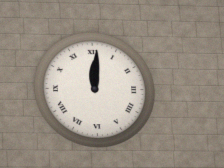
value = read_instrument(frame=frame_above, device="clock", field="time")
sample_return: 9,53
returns 12,01
